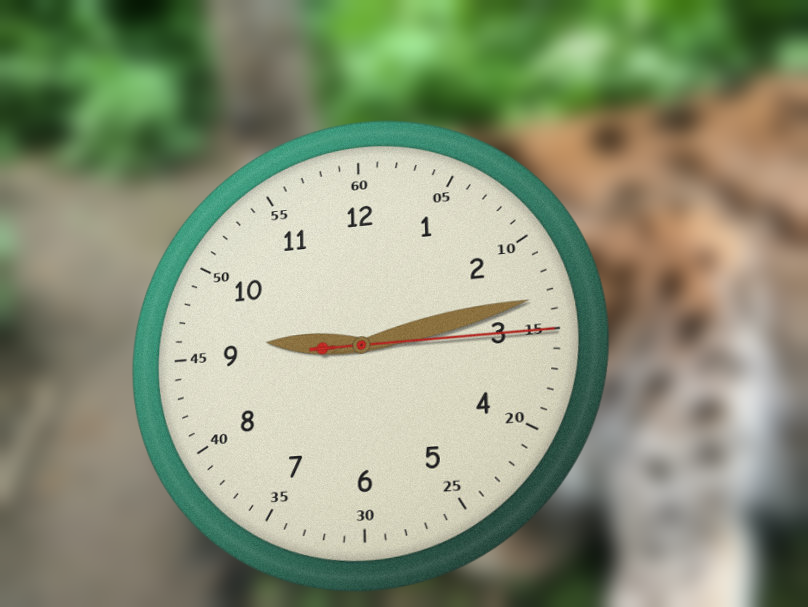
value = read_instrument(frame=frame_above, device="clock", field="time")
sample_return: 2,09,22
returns 9,13,15
